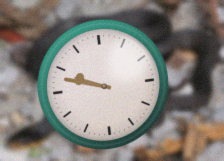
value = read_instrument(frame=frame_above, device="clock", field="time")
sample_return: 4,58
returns 9,48
